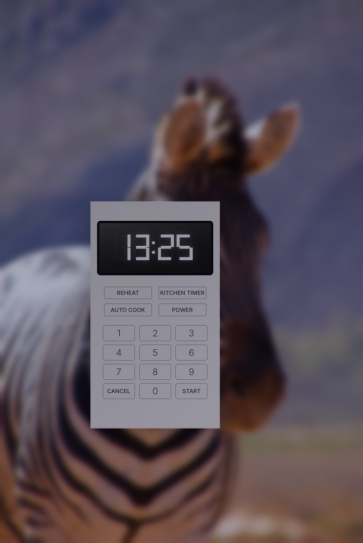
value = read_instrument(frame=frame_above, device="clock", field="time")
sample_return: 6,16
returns 13,25
